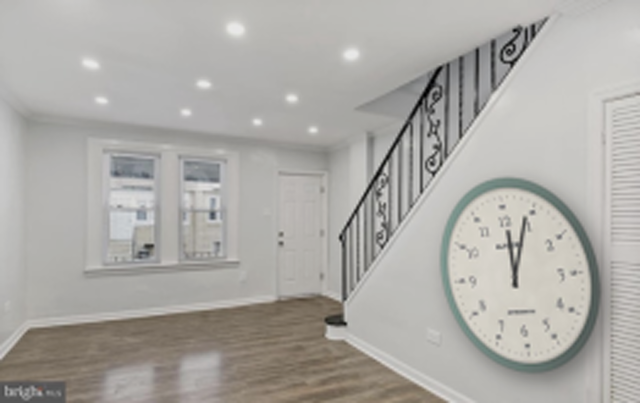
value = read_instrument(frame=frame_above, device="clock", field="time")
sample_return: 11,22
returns 12,04
